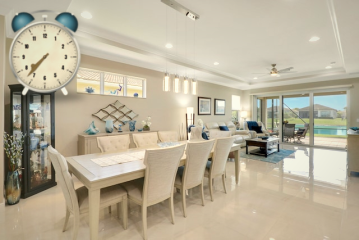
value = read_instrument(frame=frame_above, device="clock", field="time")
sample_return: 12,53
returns 7,37
